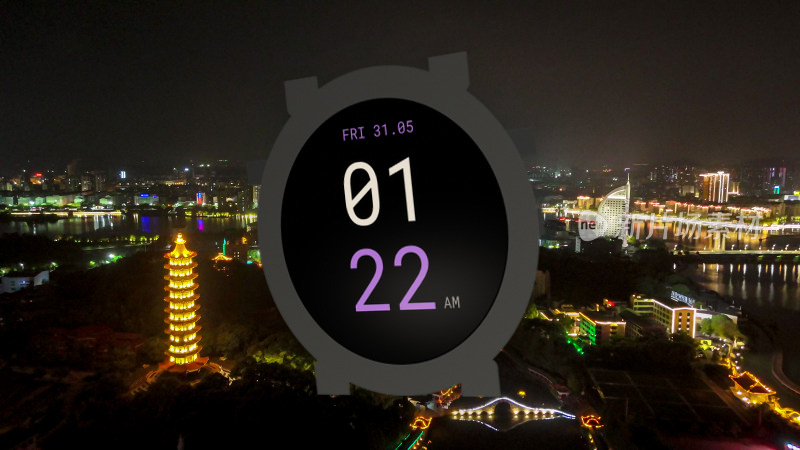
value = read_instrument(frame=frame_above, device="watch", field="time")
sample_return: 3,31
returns 1,22
